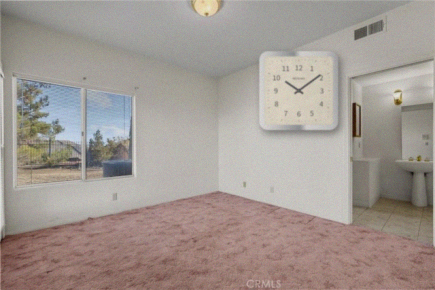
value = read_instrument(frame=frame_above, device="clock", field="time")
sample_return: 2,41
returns 10,09
